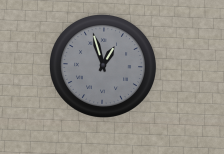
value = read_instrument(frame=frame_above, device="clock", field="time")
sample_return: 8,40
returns 12,57
